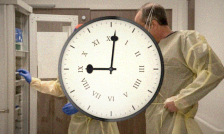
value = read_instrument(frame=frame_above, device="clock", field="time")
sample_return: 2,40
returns 9,01
